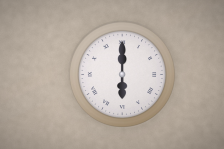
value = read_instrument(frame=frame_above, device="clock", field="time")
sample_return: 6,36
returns 6,00
